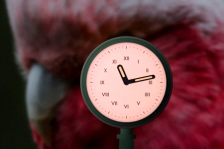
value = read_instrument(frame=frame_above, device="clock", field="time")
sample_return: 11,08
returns 11,13
